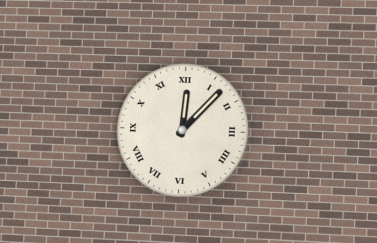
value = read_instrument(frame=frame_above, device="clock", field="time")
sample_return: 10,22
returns 12,07
